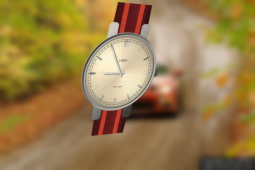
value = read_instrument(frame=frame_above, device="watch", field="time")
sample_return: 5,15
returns 8,55
